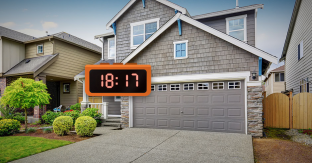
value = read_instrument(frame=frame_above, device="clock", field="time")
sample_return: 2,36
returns 18,17
